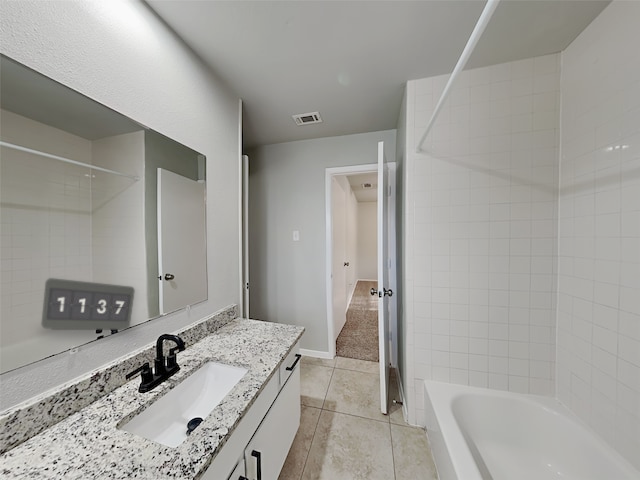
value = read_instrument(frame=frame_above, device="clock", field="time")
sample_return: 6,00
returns 11,37
